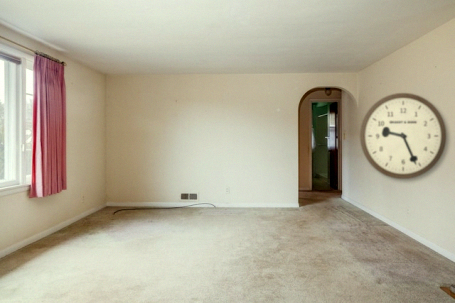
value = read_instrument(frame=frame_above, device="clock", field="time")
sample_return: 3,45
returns 9,26
